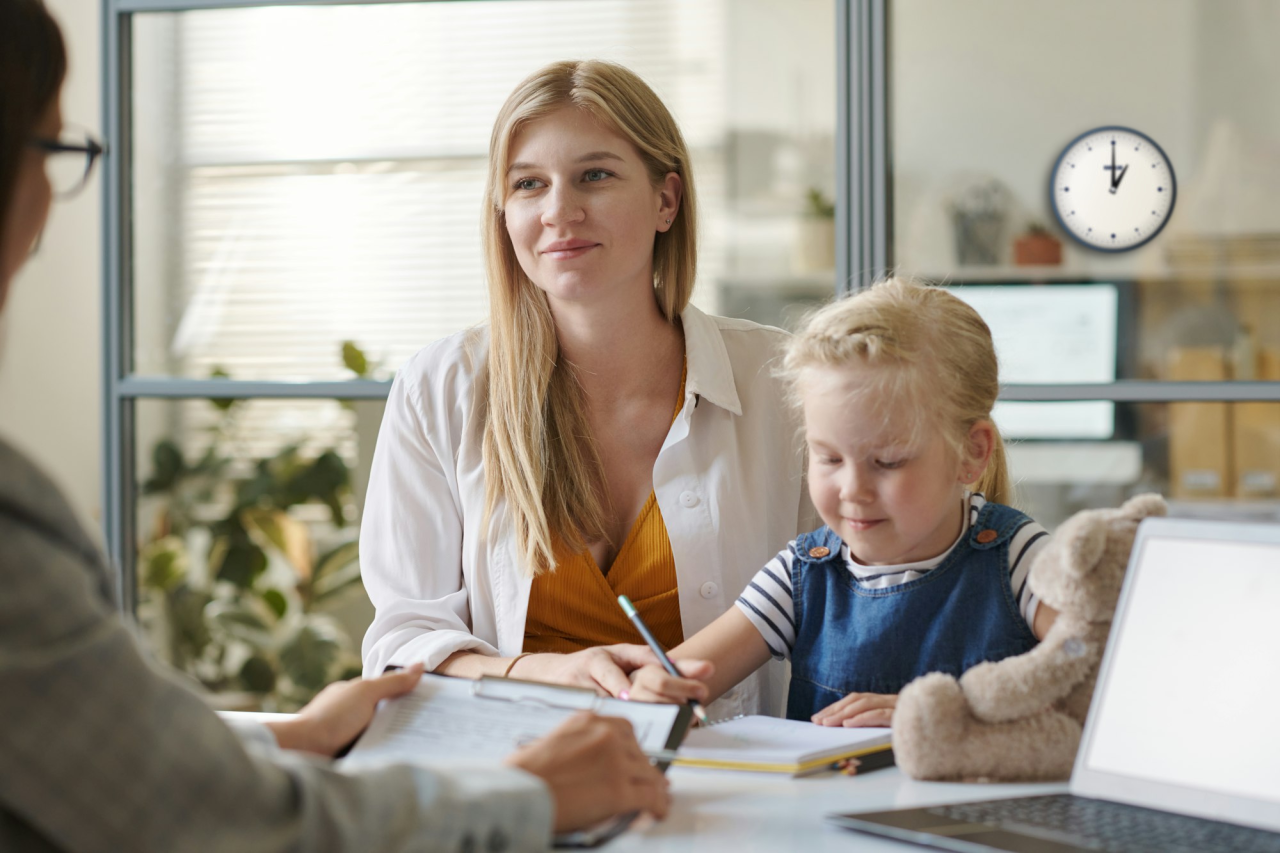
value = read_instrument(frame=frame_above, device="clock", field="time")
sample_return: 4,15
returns 1,00
